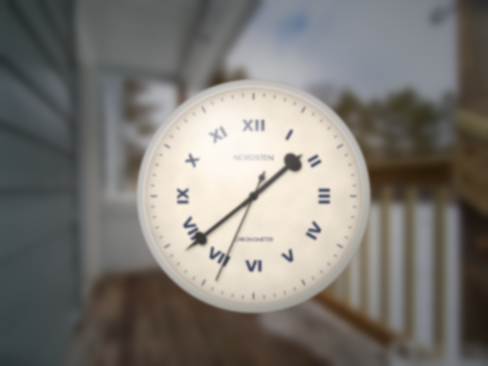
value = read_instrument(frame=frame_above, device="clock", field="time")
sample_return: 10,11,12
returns 1,38,34
